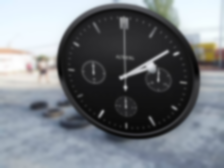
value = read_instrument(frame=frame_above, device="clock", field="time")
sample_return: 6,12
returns 2,09
